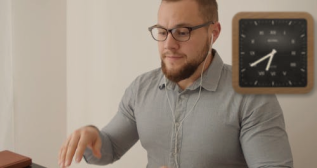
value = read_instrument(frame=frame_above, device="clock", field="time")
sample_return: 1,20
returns 6,40
